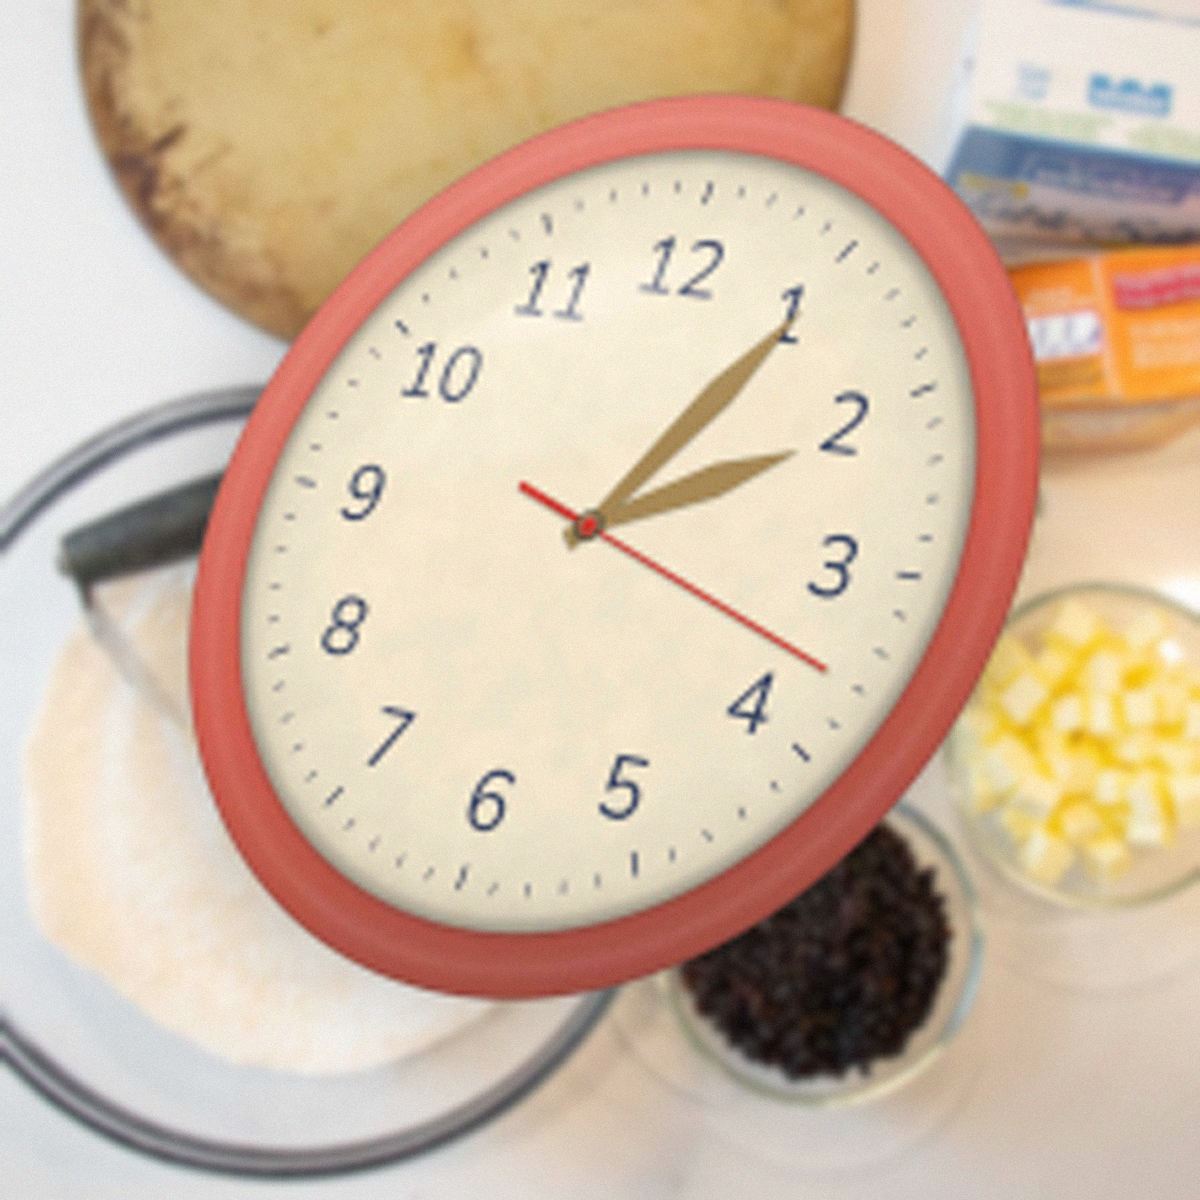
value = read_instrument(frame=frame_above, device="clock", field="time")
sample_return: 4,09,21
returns 2,05,18
